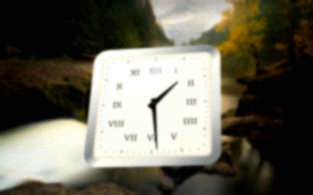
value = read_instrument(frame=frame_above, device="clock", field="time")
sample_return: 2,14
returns 1,29
